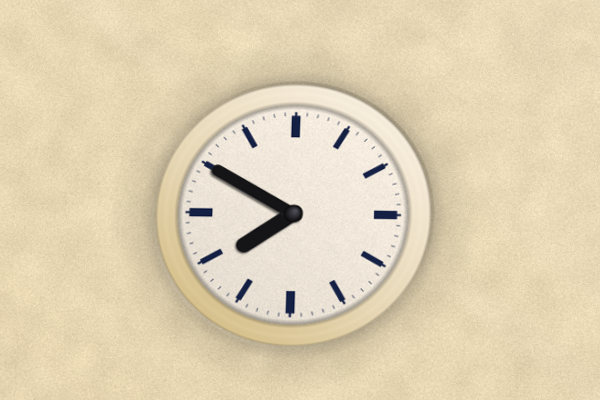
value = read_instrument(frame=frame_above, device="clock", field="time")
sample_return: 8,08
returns 7,50
